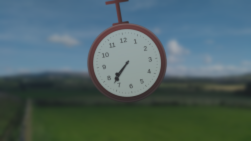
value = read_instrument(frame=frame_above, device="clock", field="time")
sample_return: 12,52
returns 7,37
